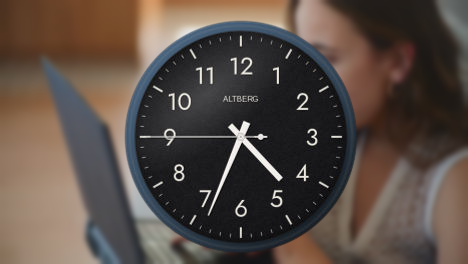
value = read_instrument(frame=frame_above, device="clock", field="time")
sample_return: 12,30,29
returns 4,33,45
